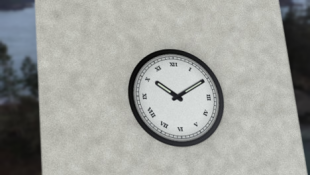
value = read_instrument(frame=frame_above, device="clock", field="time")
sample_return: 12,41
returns 10,10
